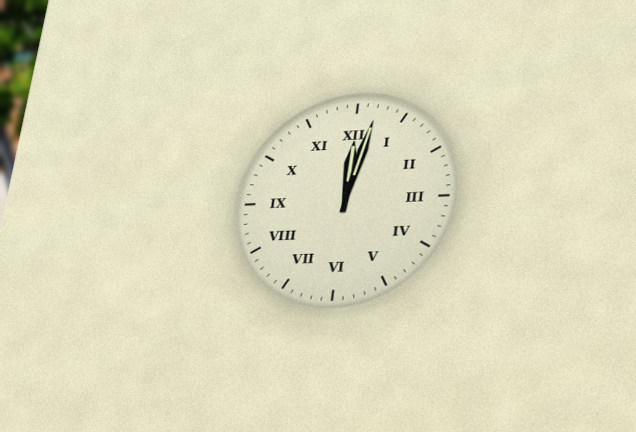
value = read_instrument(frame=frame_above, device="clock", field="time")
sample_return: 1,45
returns 12,02
